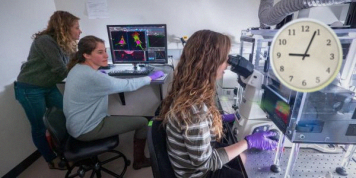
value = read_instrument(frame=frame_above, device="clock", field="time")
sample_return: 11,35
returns 9,04
